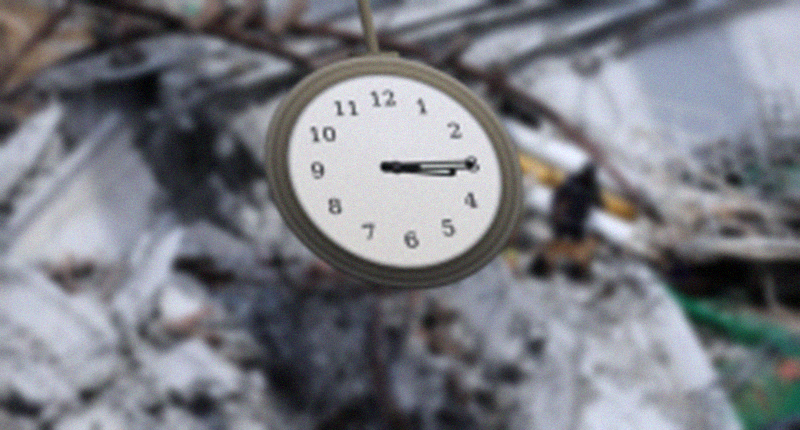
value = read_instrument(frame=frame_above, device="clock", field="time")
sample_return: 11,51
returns 3,15
